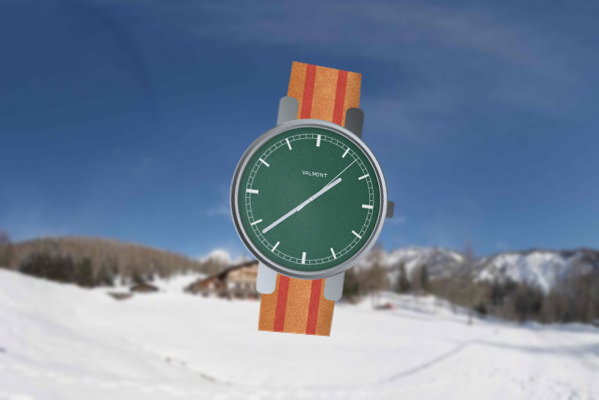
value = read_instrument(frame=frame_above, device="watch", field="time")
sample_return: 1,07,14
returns 1,38,07
